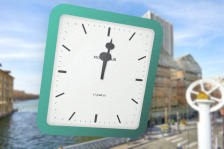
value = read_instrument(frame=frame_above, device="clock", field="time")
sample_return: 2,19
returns 12,01
